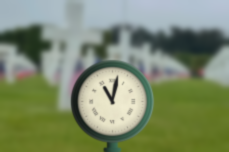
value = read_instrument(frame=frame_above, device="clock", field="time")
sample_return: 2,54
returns 11,02
